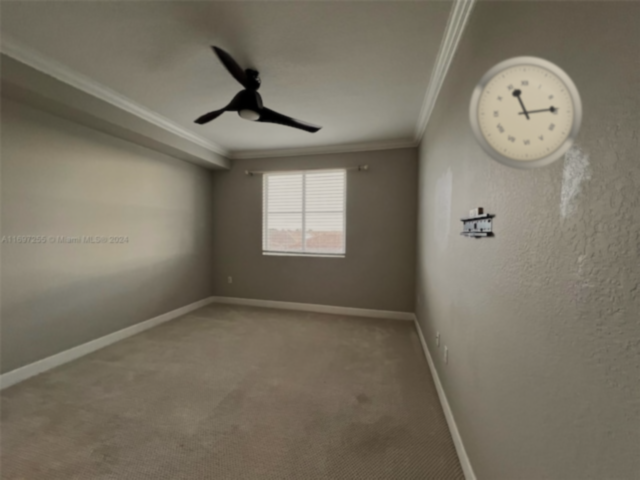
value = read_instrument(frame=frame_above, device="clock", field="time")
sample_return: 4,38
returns 11,14
